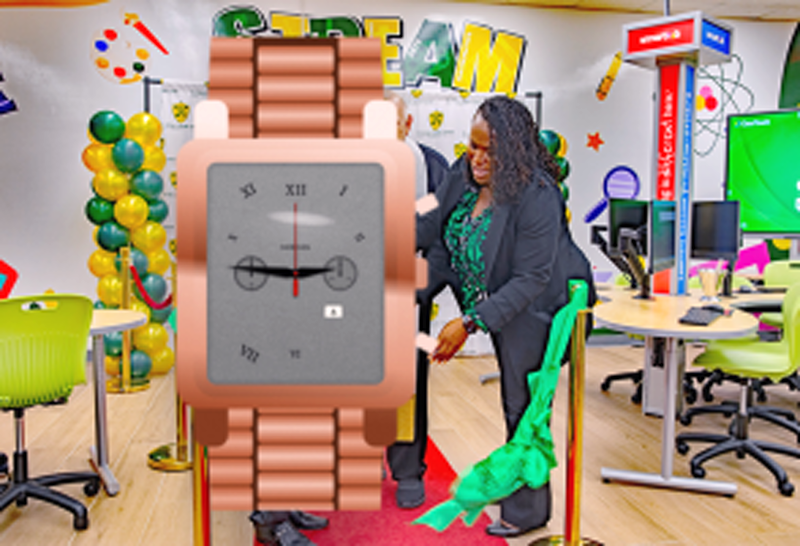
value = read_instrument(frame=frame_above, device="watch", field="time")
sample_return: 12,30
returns 2,46
